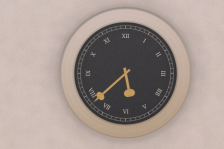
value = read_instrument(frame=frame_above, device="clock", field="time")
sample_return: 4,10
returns 5,38
